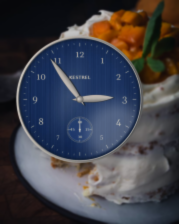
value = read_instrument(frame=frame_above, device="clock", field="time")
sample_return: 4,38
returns 2,54
